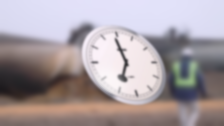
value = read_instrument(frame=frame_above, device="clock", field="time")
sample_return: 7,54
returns 6,59
